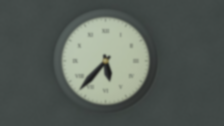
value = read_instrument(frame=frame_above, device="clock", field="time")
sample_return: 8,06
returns 5,37
